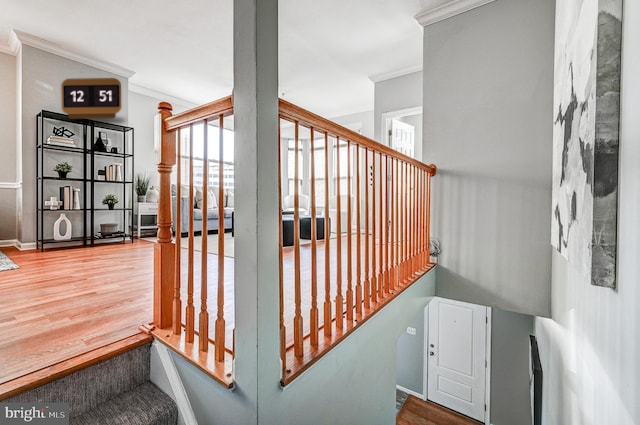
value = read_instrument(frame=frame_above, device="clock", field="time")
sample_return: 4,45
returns 12,51
